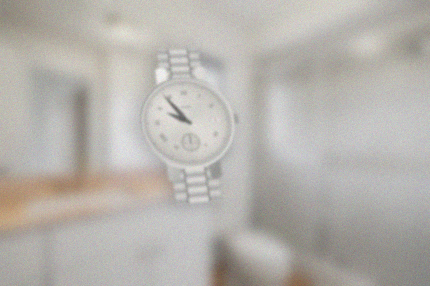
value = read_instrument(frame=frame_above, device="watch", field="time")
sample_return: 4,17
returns 9,54
